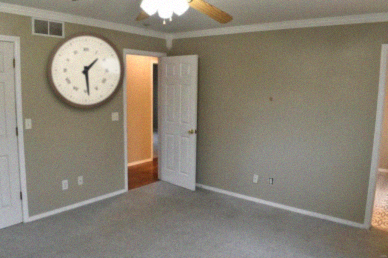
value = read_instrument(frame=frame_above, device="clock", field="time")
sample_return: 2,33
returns 1,29
